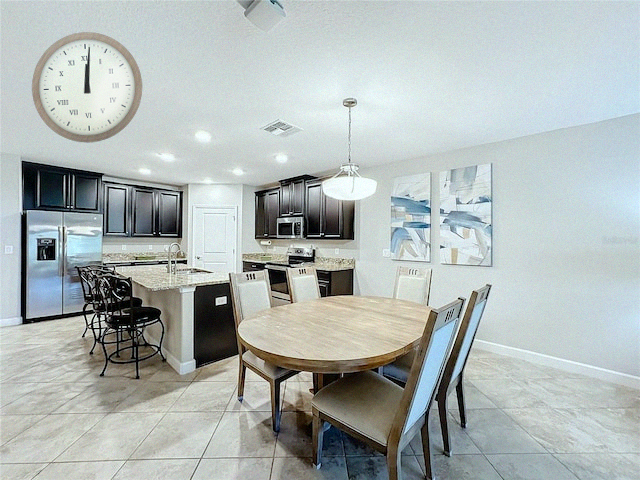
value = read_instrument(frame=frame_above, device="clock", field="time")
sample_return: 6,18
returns 12,01
